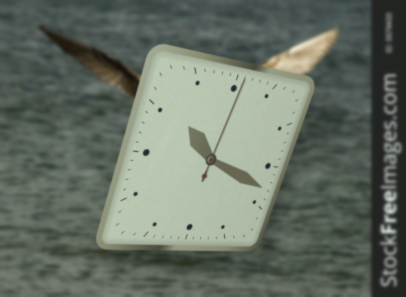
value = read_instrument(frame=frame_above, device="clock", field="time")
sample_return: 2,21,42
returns 10,18,01
